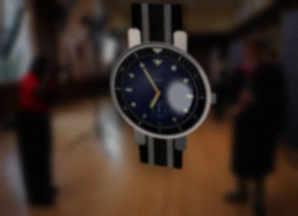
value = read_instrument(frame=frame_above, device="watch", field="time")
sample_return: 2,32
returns 6,55
